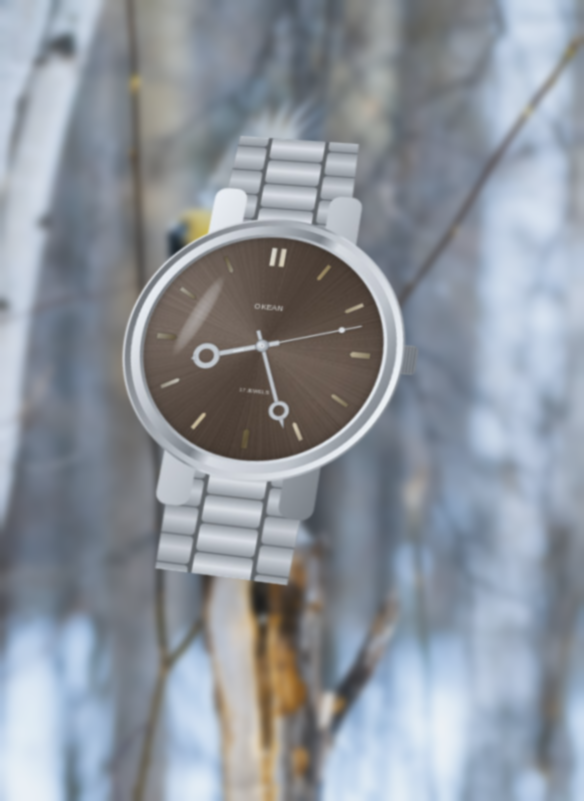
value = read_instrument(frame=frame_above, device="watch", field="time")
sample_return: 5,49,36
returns 8,26,12
